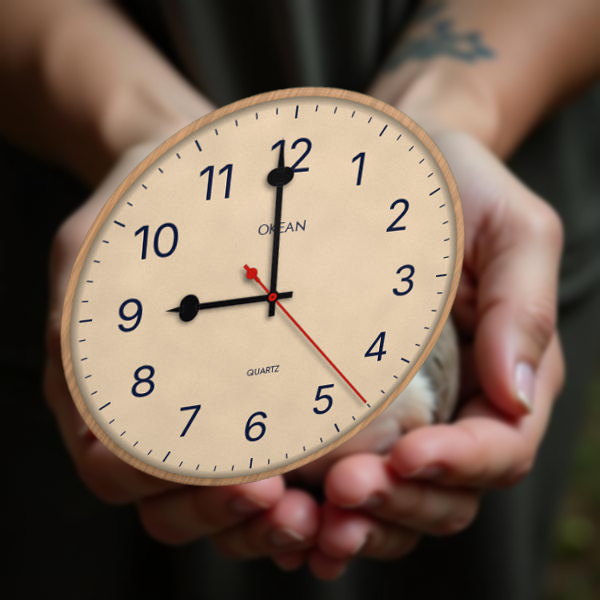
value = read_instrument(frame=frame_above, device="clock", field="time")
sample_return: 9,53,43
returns 8,59,23
